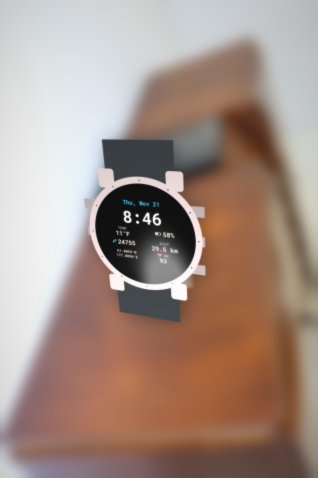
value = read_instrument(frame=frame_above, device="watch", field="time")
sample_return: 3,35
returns 8,46
